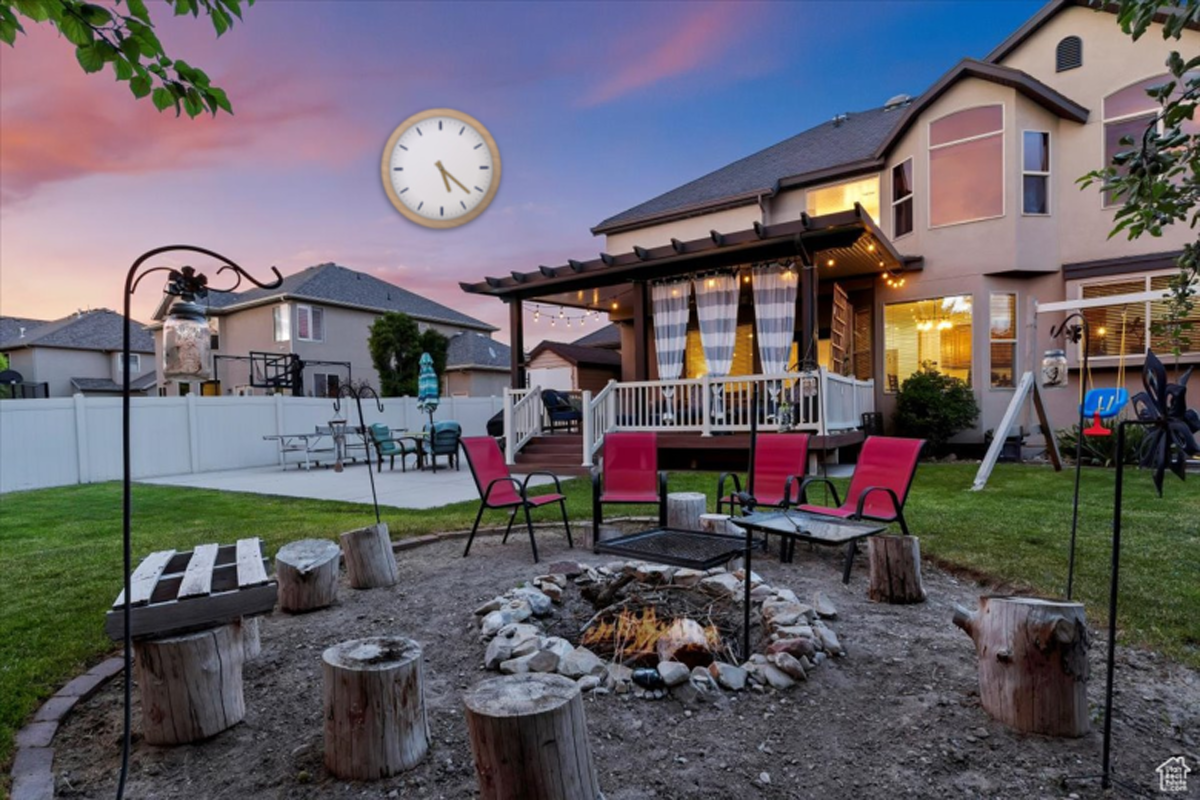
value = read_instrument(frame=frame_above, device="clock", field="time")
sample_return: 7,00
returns 5,22
